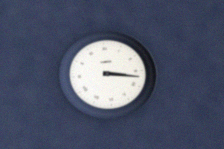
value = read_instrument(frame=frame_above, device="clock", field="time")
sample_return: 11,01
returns 3,17
